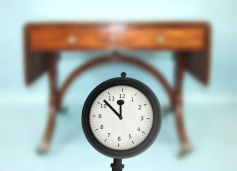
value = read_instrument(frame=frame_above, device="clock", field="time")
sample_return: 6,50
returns 11,52
